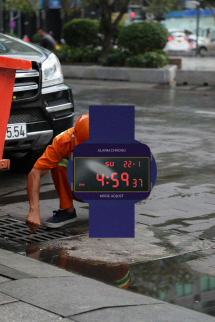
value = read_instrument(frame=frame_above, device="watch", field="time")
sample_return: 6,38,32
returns 4,59,37
